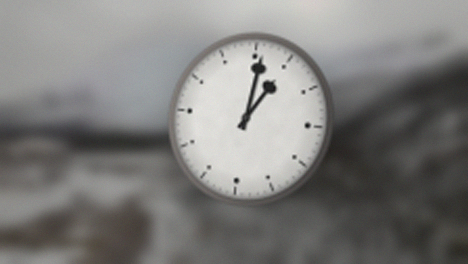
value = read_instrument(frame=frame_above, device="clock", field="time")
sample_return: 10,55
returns 1,01
